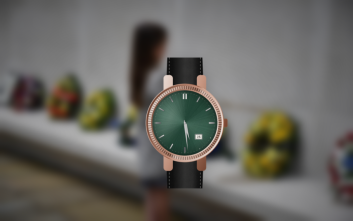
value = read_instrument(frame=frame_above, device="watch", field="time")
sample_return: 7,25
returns 5,29
